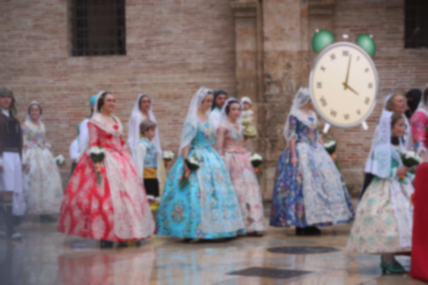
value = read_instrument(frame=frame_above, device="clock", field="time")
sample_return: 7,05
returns 4,02
